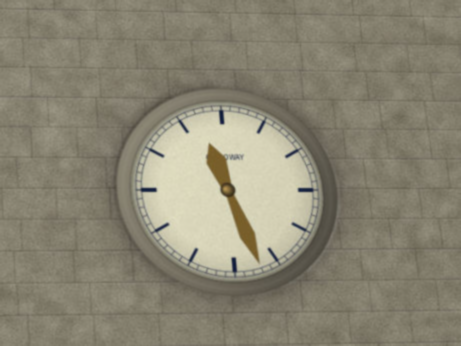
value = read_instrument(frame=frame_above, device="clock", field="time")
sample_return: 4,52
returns 11,27
